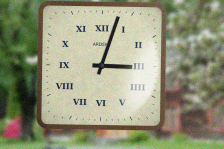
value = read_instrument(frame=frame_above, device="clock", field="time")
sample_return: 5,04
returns 3,03
